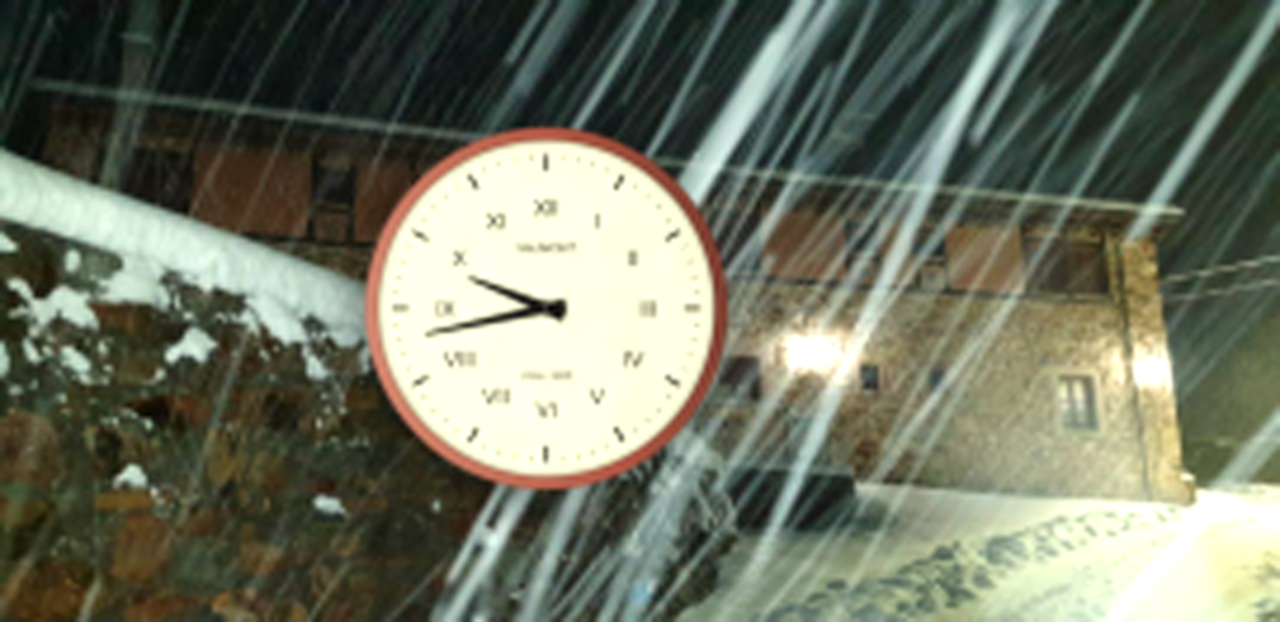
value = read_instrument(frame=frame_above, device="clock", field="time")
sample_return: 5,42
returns 9,43
